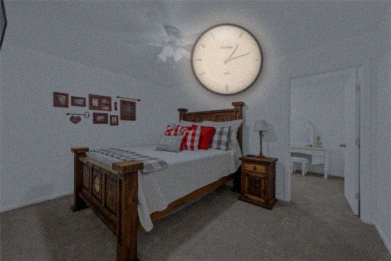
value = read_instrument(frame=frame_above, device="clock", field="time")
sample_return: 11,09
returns 1,12
